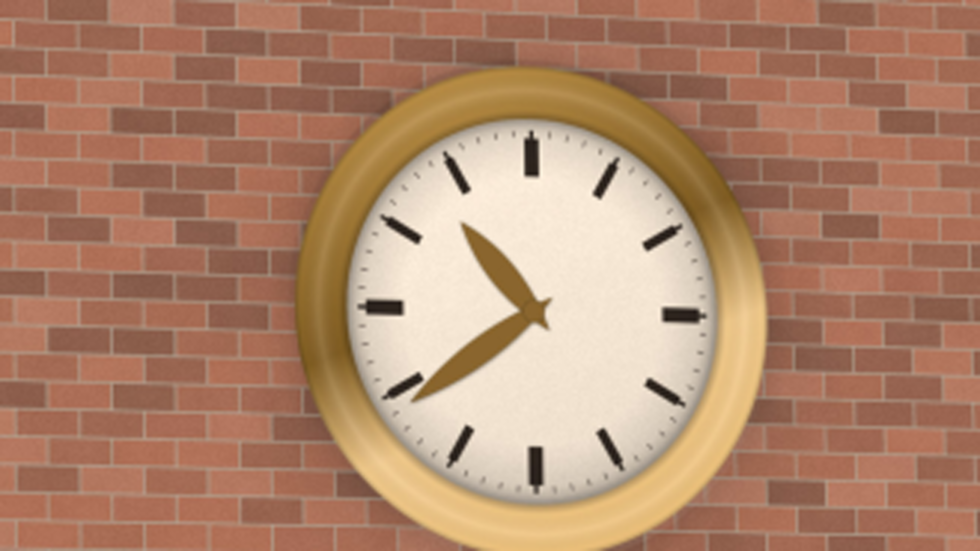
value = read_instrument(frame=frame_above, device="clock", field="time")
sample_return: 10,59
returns 10,39
